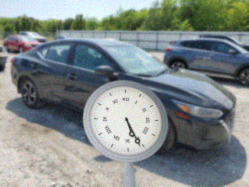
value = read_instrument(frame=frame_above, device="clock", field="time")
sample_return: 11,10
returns 5,26
